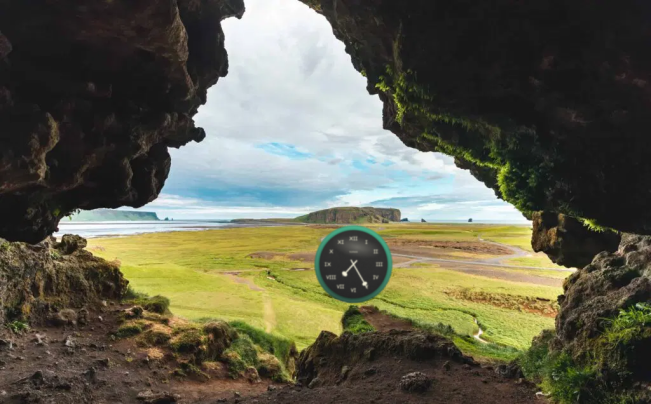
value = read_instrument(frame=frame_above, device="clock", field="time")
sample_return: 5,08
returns 7,25
